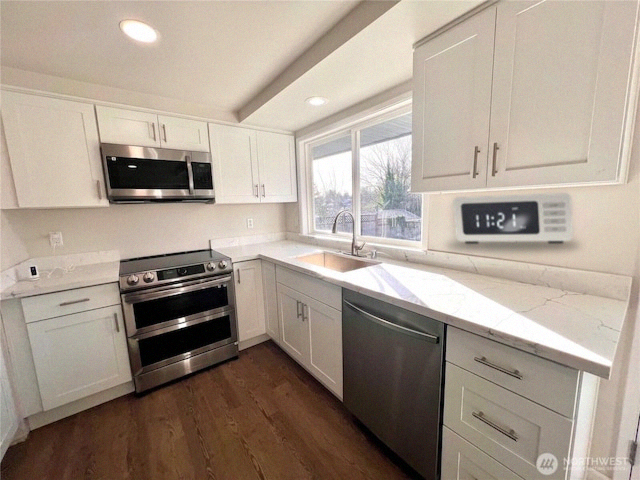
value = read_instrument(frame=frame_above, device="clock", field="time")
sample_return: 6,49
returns 11,21
